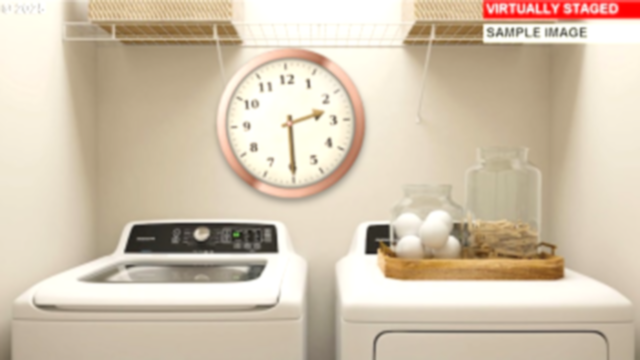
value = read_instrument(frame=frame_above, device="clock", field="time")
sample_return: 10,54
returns 2,30
